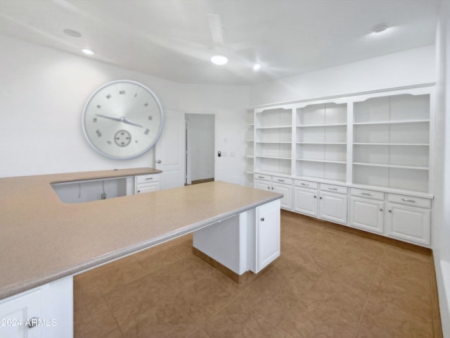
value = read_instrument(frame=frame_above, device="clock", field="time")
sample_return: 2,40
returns 3,47
